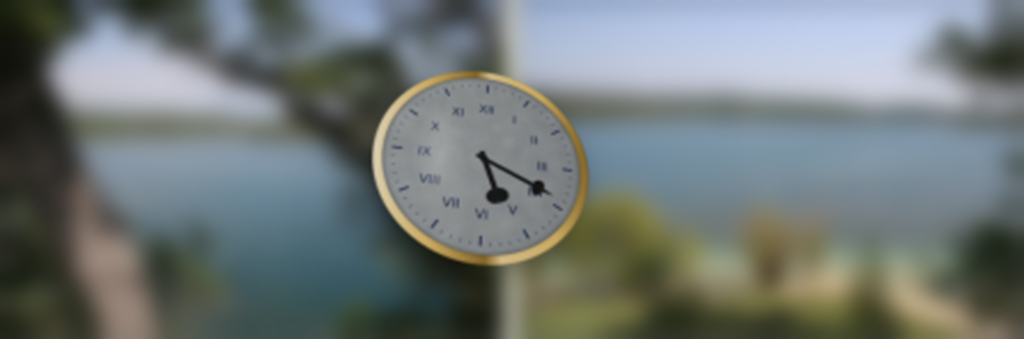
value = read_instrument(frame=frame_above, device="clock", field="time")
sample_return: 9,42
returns 5,19
